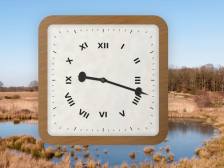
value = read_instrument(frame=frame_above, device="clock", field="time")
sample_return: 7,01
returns 9,18
